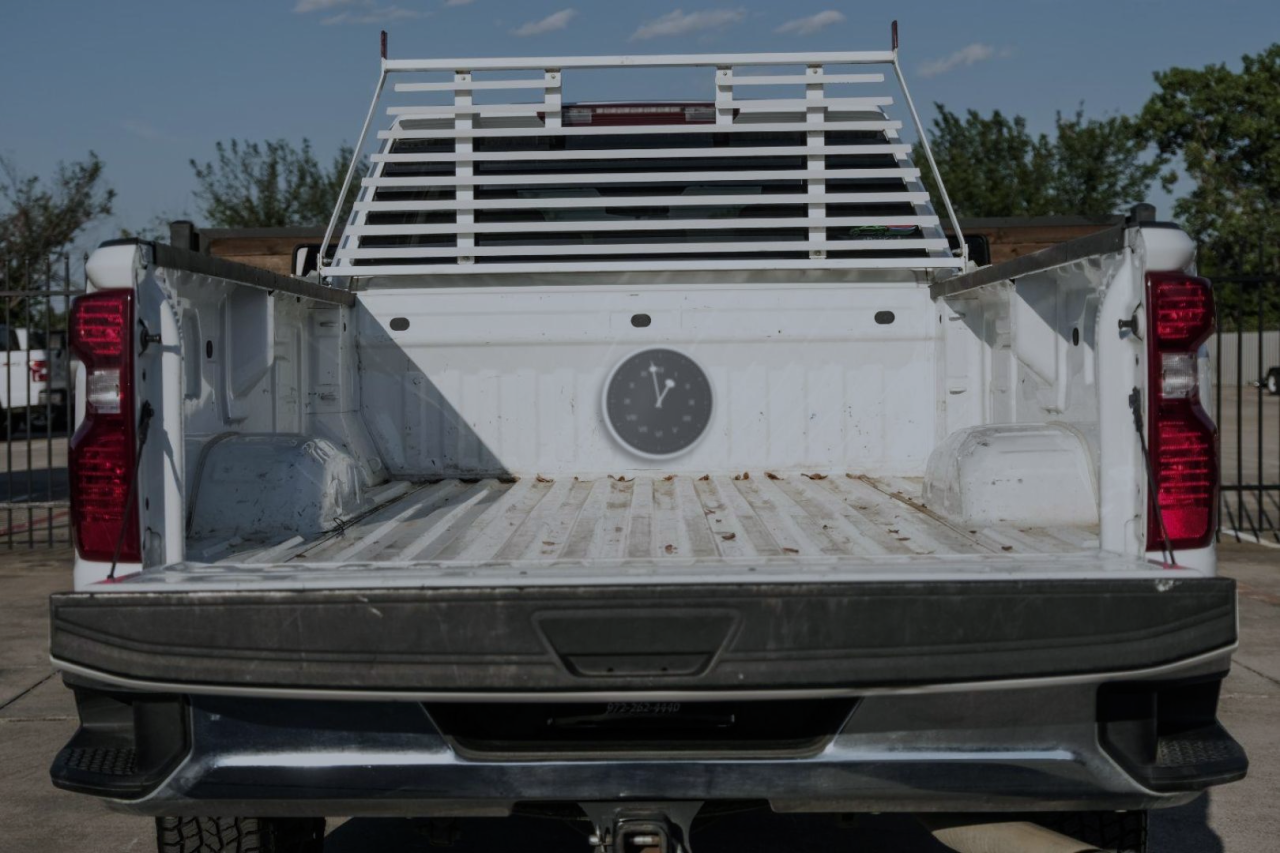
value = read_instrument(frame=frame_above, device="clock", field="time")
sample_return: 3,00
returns 12,58
